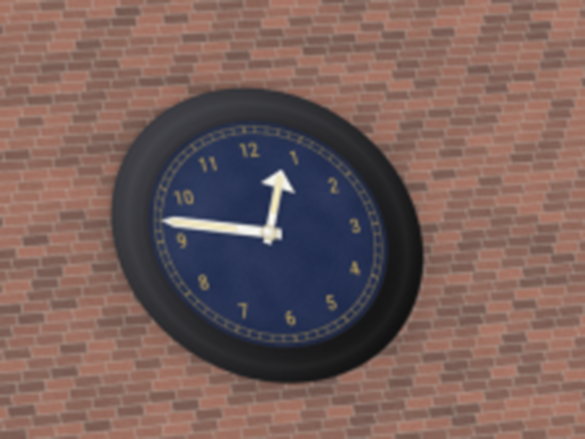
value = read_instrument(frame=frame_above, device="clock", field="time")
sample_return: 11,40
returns 12,47
